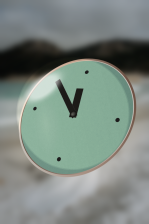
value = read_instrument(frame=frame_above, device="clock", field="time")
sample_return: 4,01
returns 11,53
